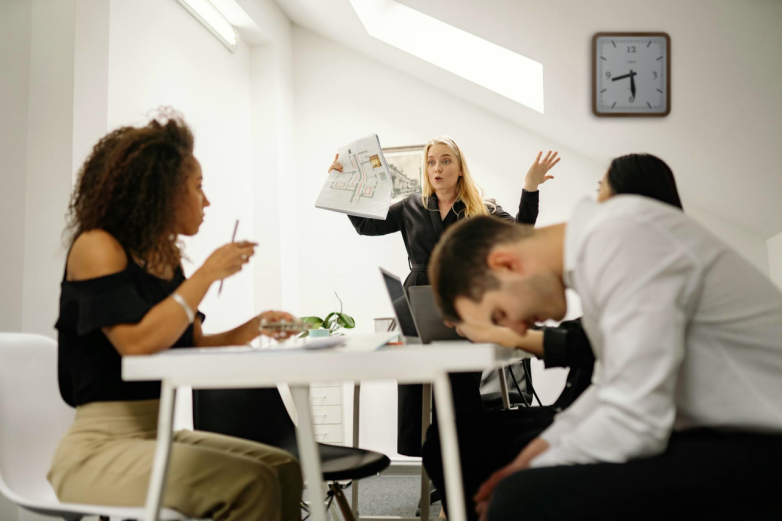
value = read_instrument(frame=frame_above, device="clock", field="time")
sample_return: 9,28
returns 8,29
